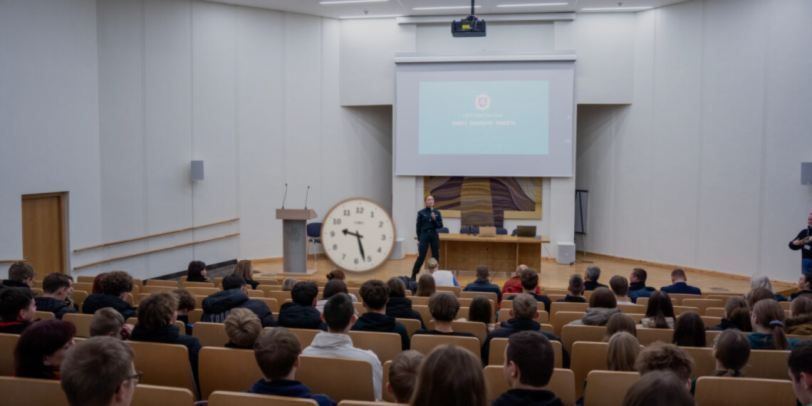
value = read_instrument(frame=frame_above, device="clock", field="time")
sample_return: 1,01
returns 9,27
